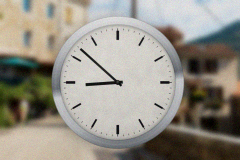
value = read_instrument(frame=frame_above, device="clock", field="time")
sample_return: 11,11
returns 8,52
